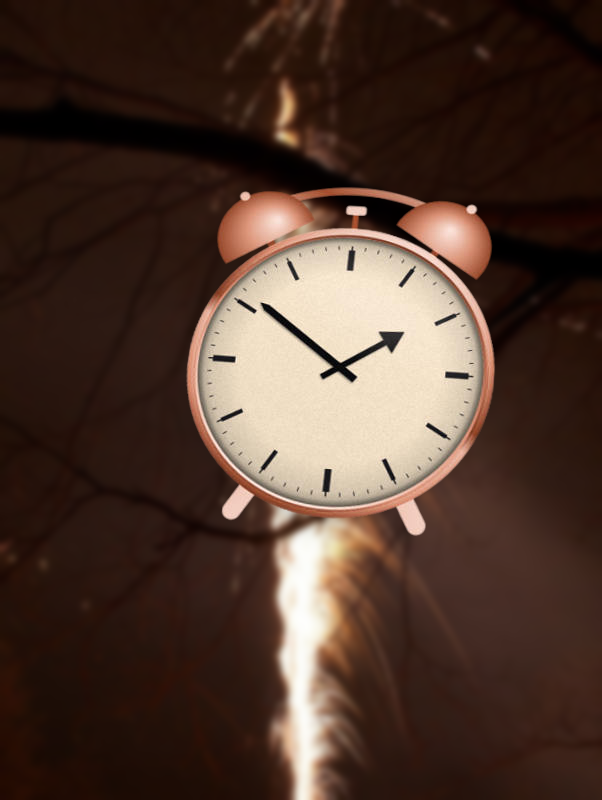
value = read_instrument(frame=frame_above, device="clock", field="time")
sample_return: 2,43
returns 1,51
